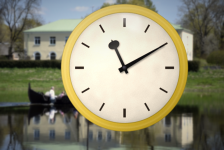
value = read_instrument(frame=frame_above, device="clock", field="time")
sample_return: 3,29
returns 11,10
